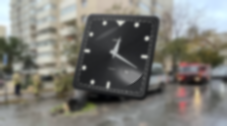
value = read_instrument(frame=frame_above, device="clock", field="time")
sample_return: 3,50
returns 12,19
